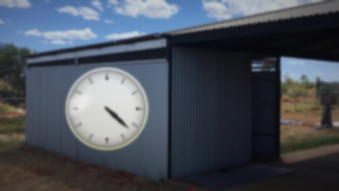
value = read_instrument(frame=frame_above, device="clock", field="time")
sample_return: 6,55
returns 4,22
